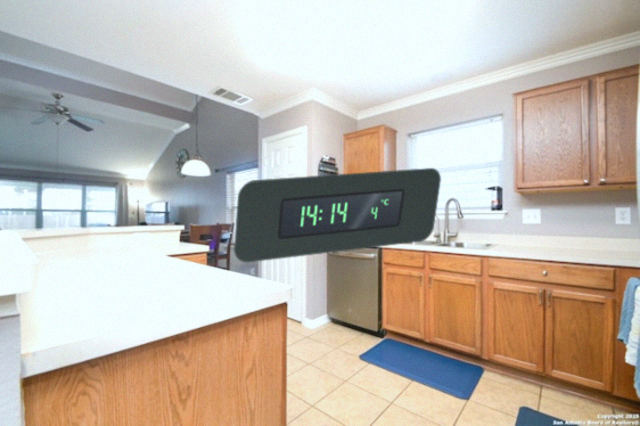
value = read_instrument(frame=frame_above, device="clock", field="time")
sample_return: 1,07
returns 14,14
